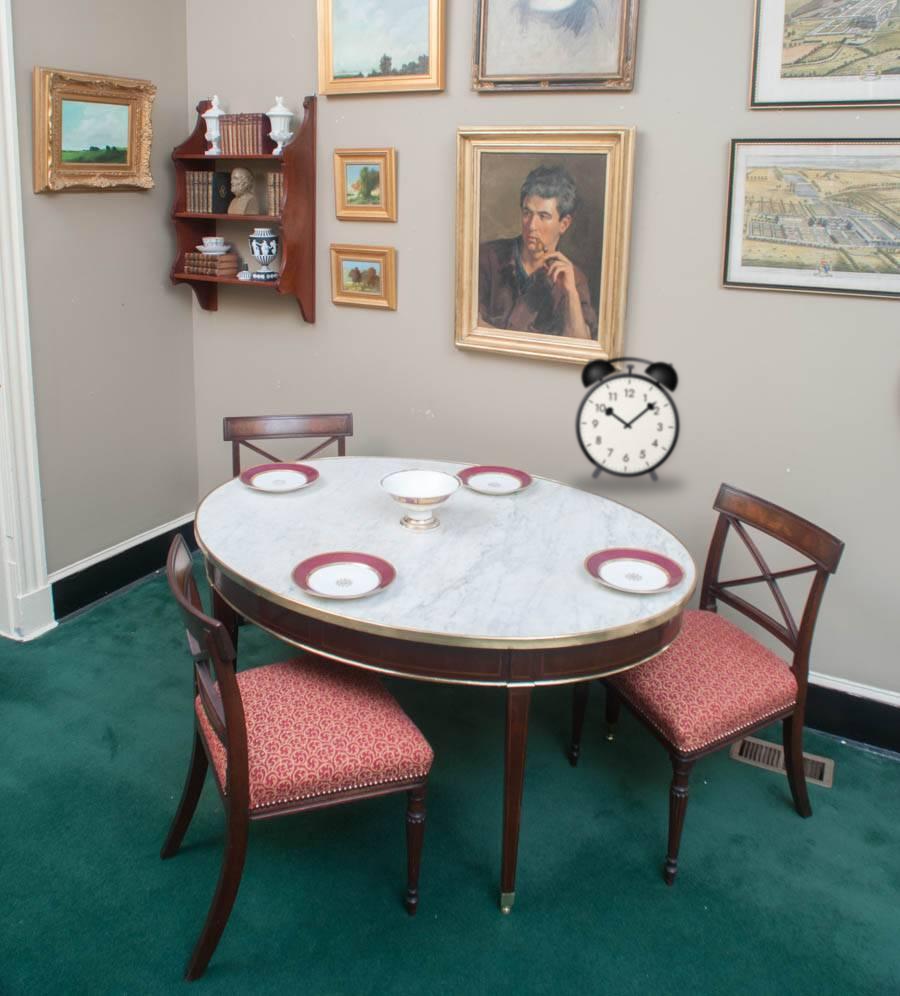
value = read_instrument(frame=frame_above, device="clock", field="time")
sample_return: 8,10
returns 10,08
